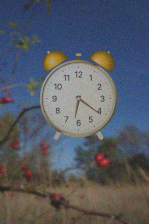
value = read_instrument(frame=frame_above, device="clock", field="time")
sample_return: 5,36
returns 6,21
